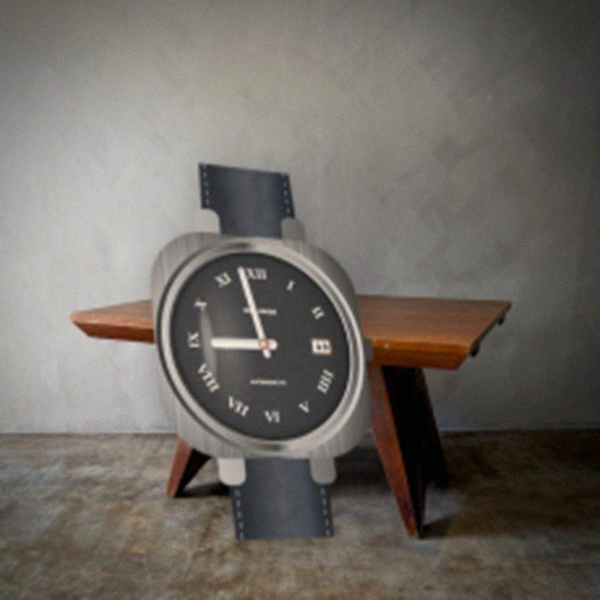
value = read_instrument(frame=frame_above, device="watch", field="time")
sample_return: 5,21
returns 8,58
